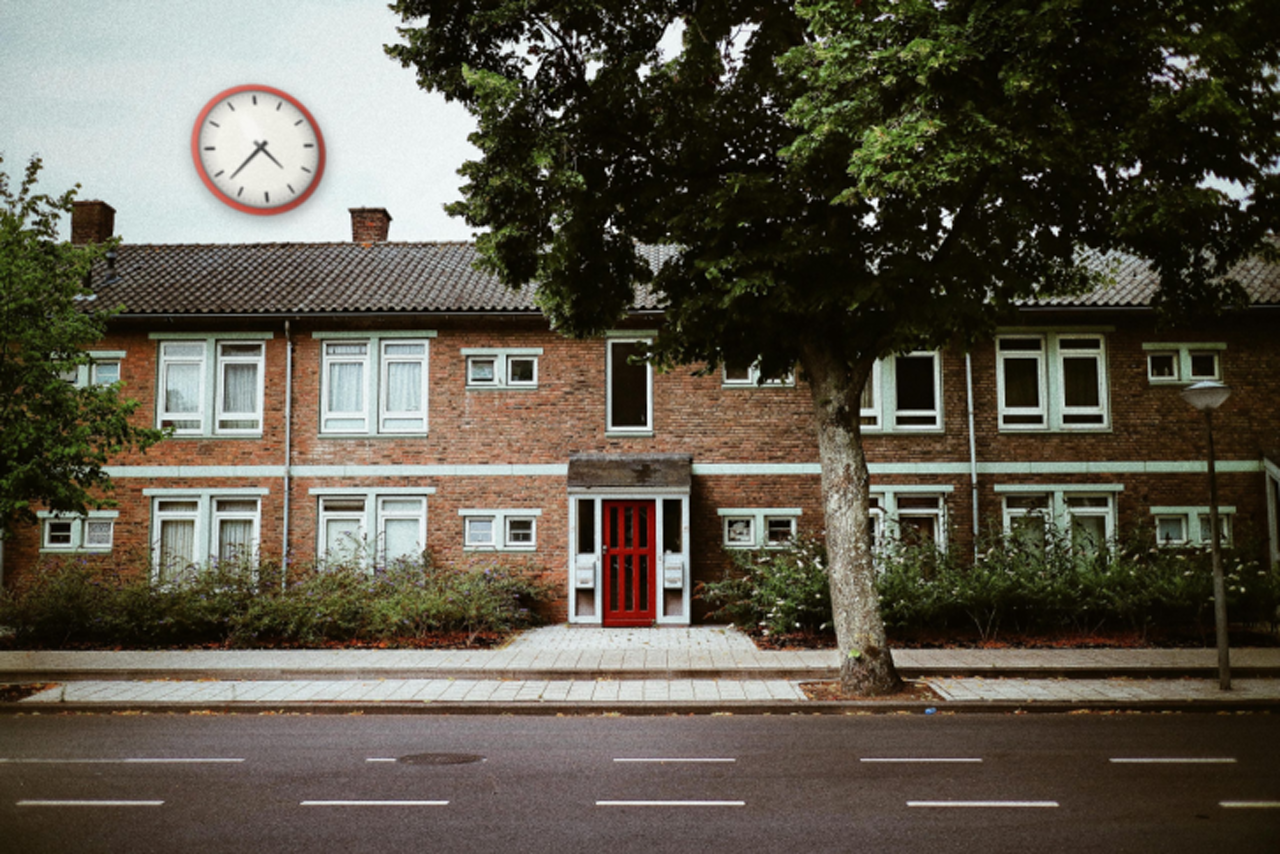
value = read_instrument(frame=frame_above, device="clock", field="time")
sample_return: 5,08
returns 4,38
